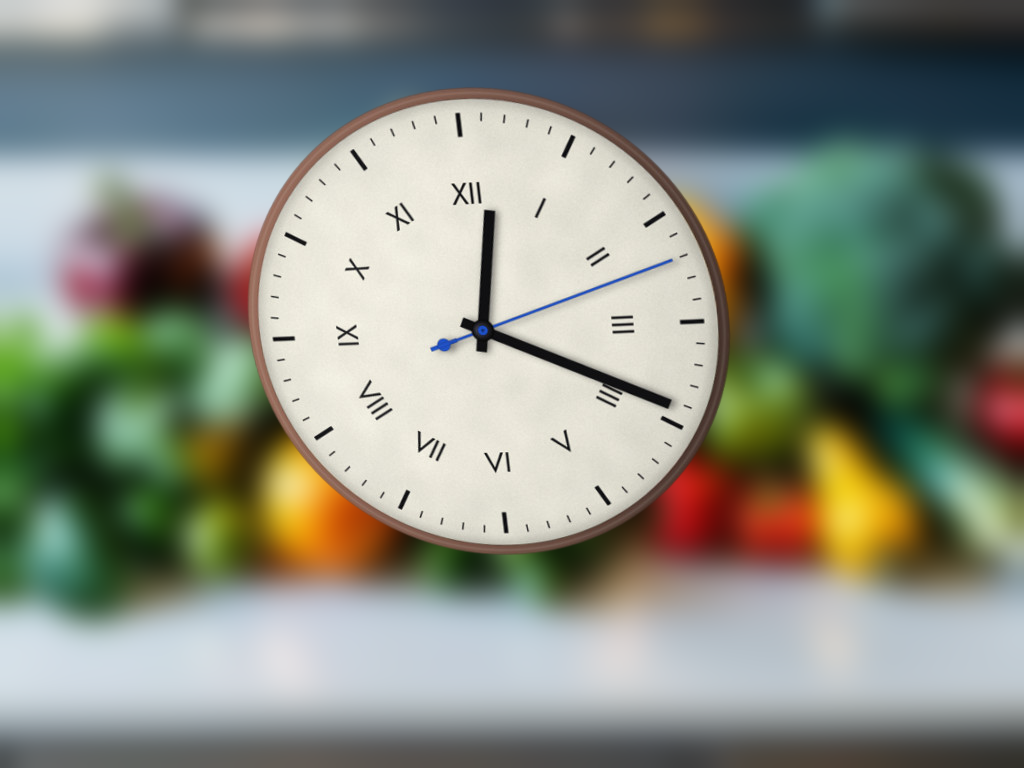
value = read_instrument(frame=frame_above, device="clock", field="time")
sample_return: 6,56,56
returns 12,19,12
